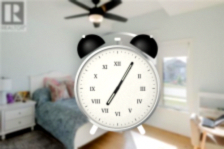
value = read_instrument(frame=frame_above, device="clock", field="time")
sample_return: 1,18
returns 7,05
